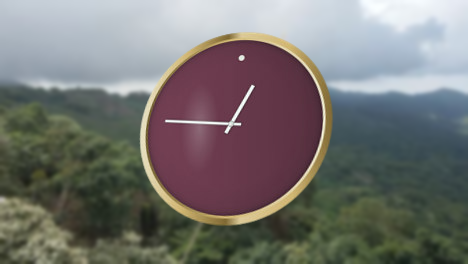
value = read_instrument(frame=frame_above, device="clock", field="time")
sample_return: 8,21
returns 12,45
